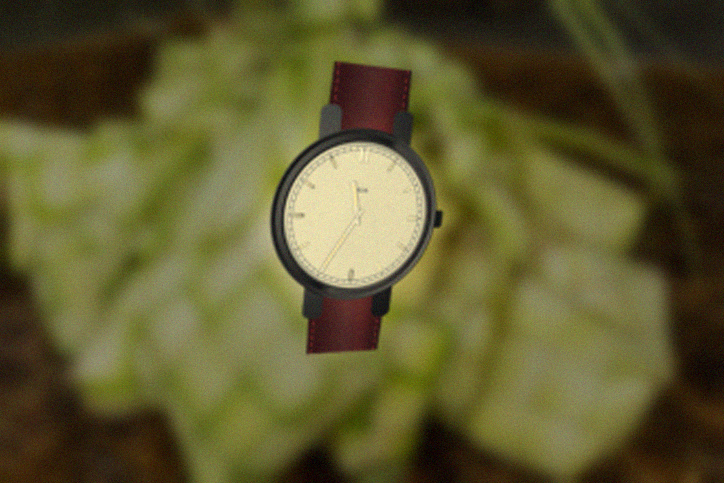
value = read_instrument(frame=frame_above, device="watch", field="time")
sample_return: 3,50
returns 11,35
